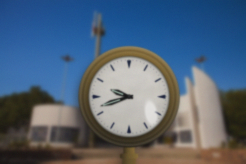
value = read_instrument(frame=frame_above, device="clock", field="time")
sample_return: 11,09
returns 9,42
